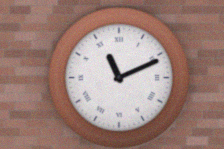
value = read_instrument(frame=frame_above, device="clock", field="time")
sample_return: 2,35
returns 11,11
